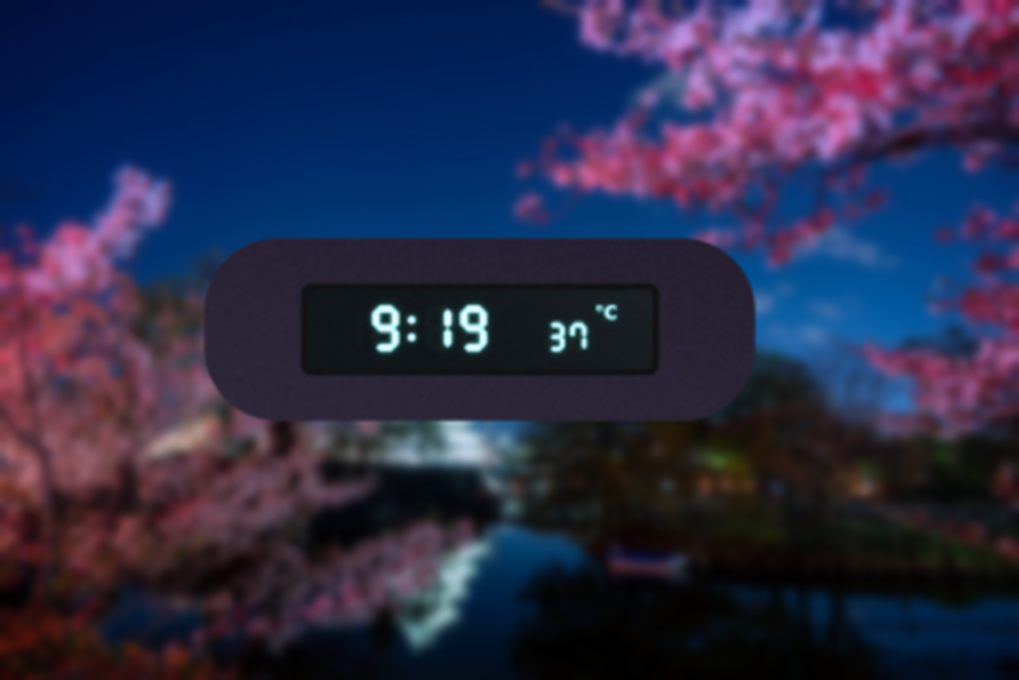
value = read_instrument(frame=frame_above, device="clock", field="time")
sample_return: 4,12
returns 9,19
